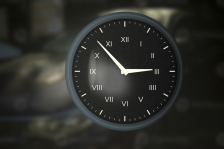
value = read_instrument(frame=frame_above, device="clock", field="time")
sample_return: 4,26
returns 2,53
